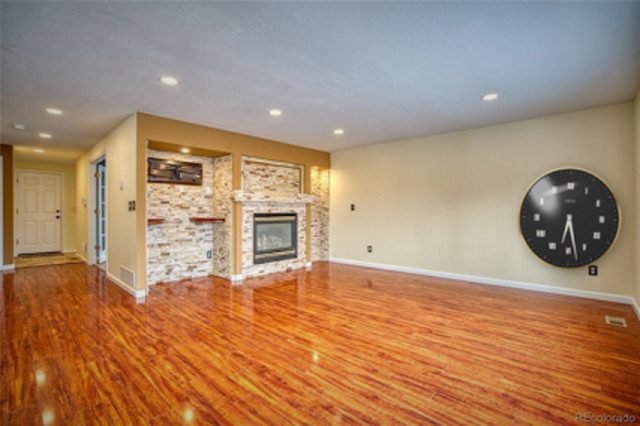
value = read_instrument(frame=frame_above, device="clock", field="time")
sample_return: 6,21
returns 6,28
